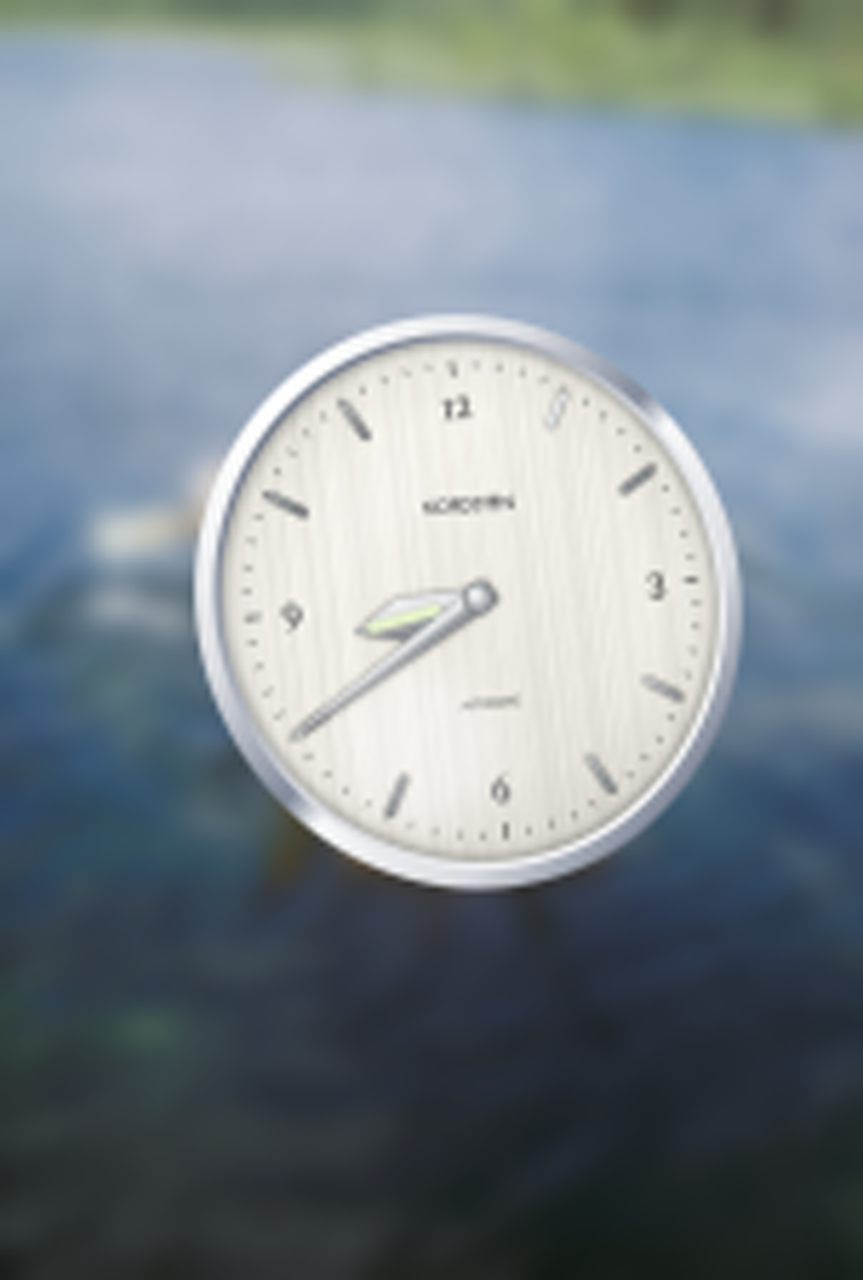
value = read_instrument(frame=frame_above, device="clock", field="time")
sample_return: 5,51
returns 8,40
